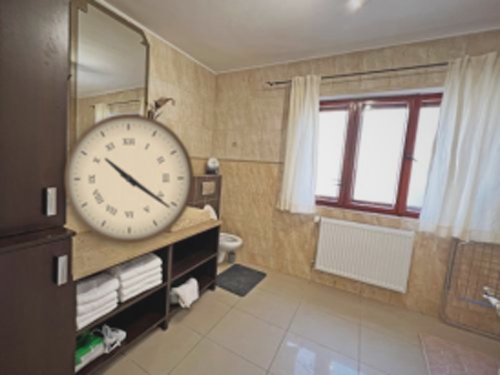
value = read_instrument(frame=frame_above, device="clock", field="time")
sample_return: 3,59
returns 10,21
